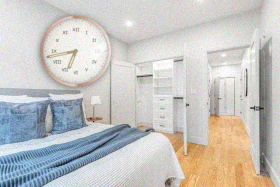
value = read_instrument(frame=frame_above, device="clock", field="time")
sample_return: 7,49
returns 6,43
